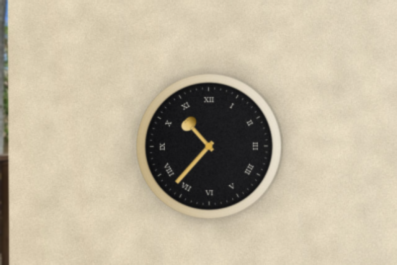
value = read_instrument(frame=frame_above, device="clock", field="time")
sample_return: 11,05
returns 10,37
